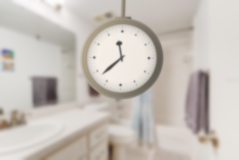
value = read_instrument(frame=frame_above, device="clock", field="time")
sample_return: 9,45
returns 11,38
